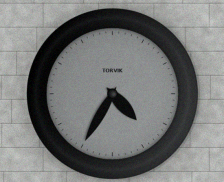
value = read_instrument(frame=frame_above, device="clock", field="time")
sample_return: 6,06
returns 4,35
